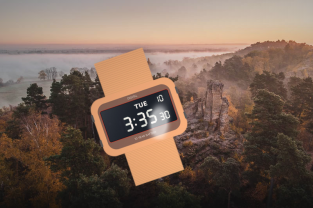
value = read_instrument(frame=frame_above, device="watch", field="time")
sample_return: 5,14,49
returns 3,35,30
